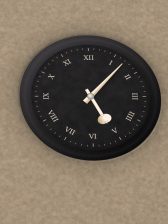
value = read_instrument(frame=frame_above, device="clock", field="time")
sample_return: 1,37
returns 5,07
